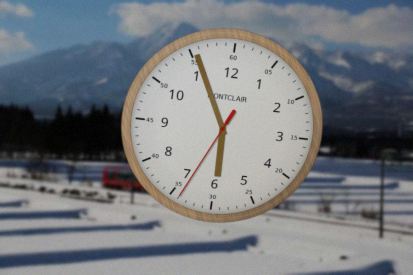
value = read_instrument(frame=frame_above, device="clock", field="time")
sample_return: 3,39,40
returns 5,55,34
